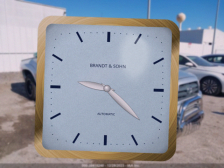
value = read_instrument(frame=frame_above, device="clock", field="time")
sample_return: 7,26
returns 9,22
